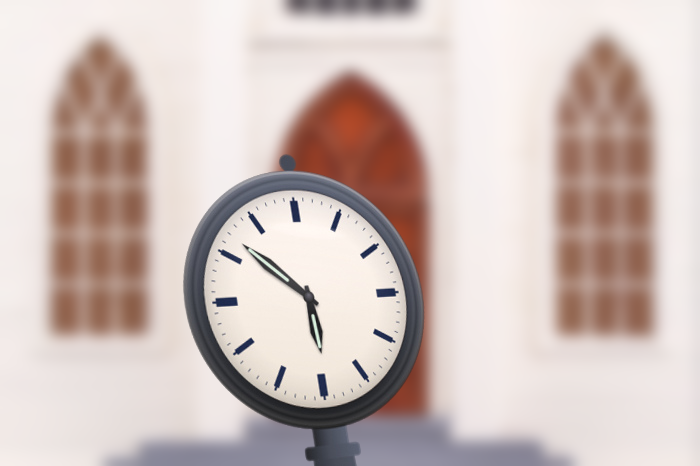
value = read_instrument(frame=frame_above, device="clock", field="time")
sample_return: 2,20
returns 5,52
